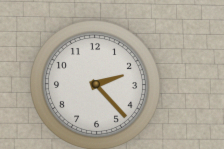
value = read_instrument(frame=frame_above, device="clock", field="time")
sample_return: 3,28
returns 2,23
